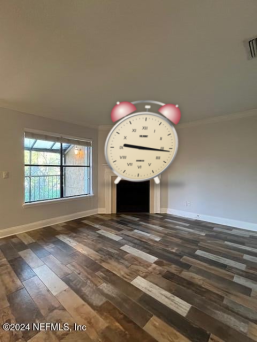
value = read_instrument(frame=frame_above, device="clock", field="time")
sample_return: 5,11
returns 9,16
